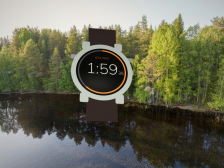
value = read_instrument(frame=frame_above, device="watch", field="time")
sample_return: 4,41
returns 1,59
